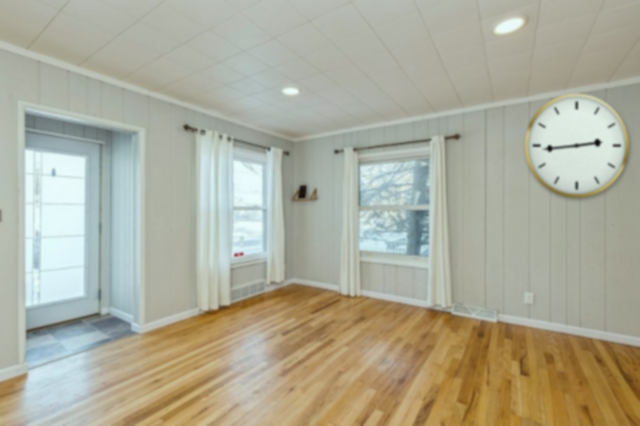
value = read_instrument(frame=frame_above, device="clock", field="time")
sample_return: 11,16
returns 2,44
